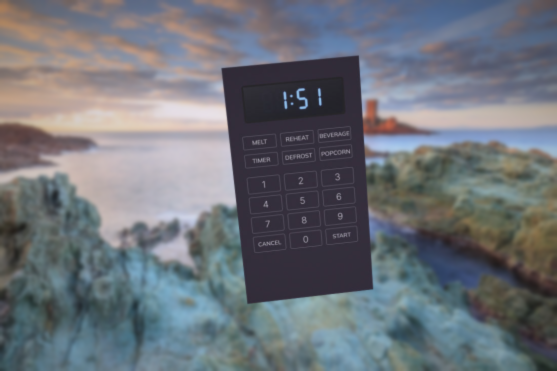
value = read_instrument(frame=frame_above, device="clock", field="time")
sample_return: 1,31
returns 1,51
